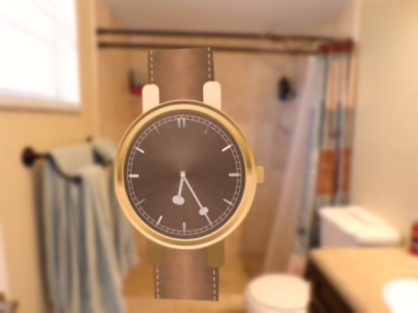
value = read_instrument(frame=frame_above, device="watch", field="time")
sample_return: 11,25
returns 6,25
